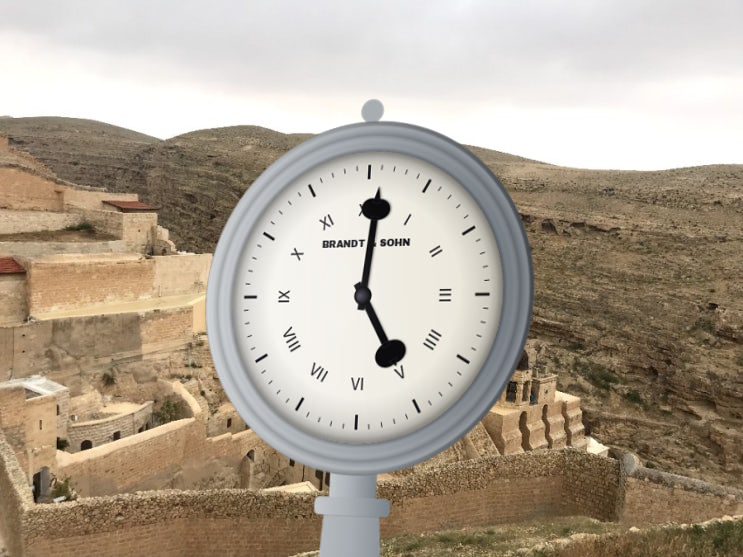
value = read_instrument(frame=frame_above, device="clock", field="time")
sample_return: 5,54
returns 5,01
